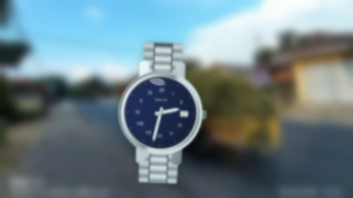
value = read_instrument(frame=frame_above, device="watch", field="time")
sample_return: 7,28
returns 2,32
